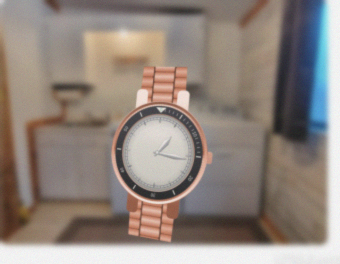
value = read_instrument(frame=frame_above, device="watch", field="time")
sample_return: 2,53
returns 1,16
